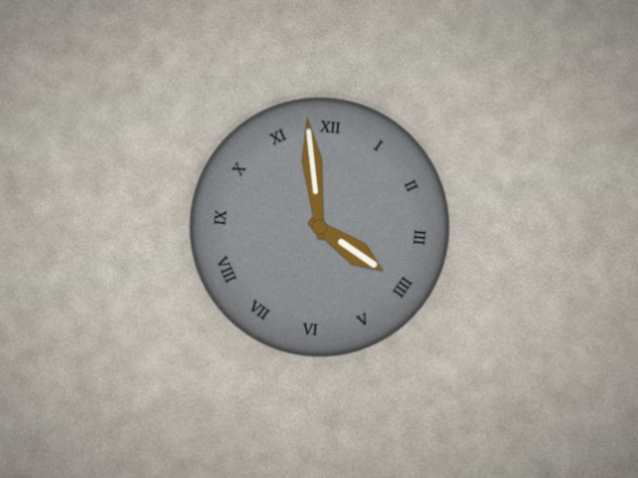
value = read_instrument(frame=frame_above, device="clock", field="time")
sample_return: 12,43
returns 3,58
